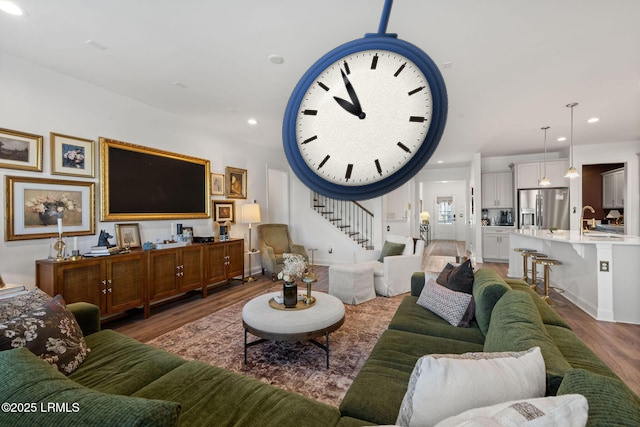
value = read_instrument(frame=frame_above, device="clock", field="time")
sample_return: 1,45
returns 9,54
